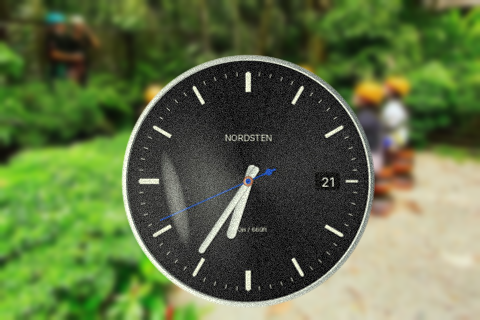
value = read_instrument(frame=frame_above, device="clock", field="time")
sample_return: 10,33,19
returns 6,35,41
